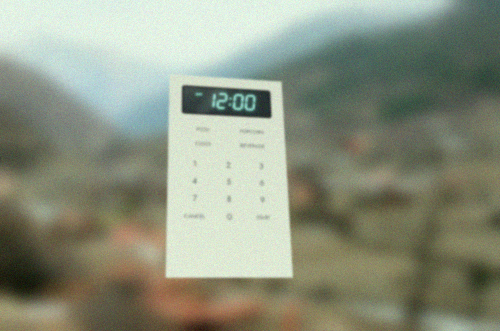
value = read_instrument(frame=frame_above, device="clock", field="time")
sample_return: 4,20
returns 12,00
